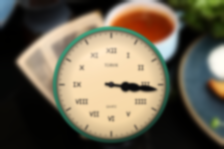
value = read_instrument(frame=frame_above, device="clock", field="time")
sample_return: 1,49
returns 3,16
